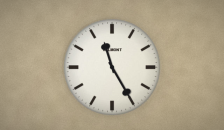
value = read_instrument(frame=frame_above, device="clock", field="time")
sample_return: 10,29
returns 11,25
